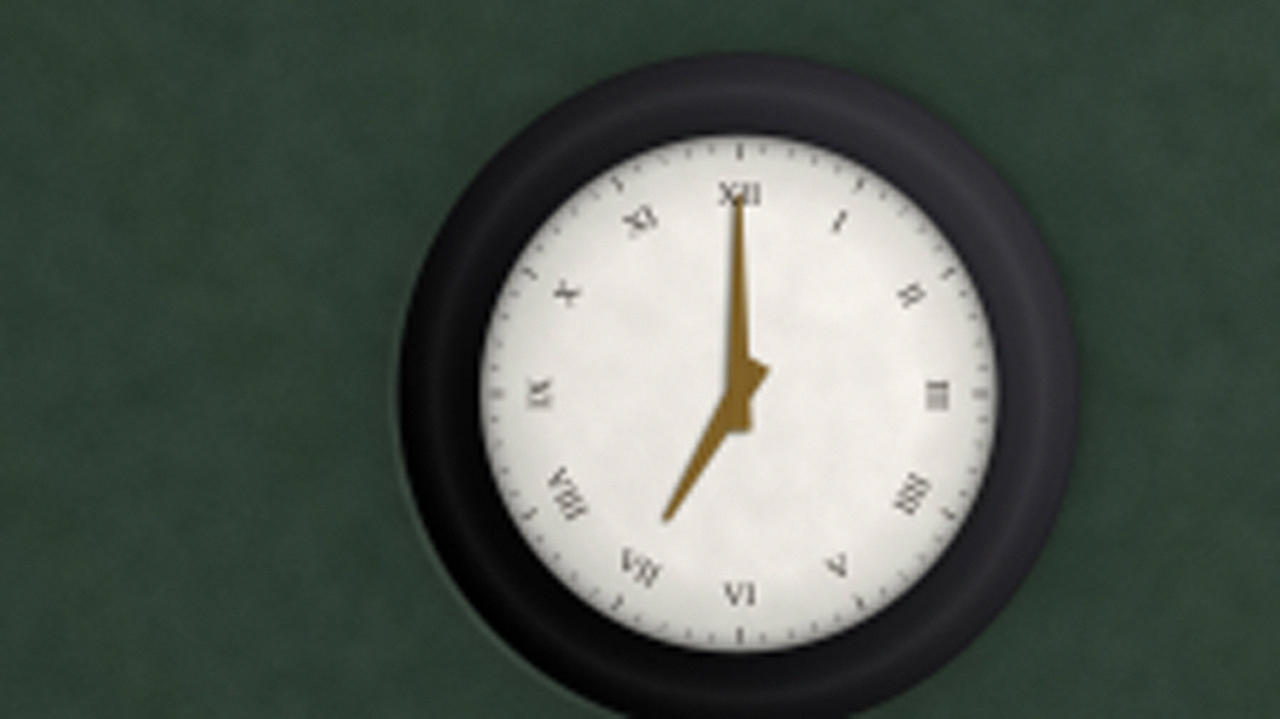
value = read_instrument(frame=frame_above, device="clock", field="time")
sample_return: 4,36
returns 7,00
